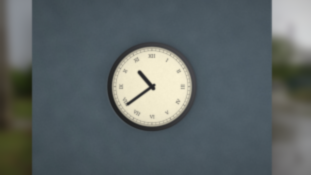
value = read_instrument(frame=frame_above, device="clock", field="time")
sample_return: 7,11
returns 10,39
